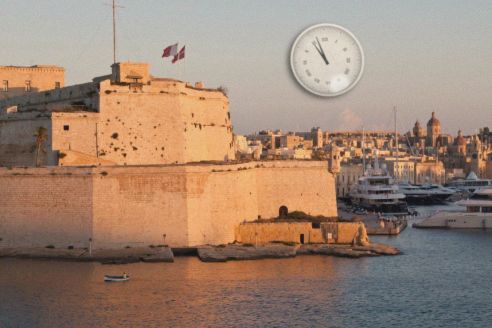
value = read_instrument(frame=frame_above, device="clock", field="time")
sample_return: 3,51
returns 10,57
